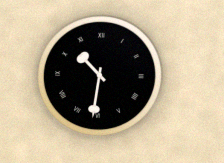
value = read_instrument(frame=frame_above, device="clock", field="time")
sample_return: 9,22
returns 10,31
